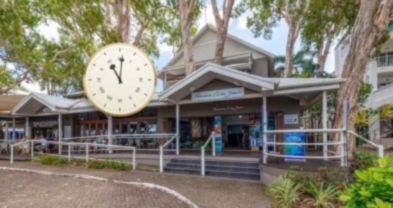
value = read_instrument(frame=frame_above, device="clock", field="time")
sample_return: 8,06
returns 11,01
